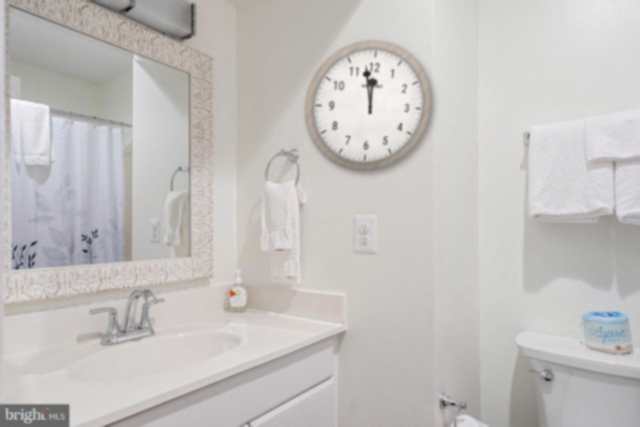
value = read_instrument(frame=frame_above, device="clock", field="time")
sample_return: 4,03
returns 11,58
